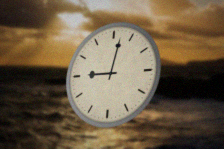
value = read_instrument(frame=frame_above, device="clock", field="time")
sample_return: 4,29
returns 9,02
